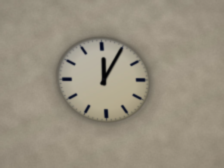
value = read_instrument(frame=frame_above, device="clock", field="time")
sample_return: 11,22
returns 12,05
